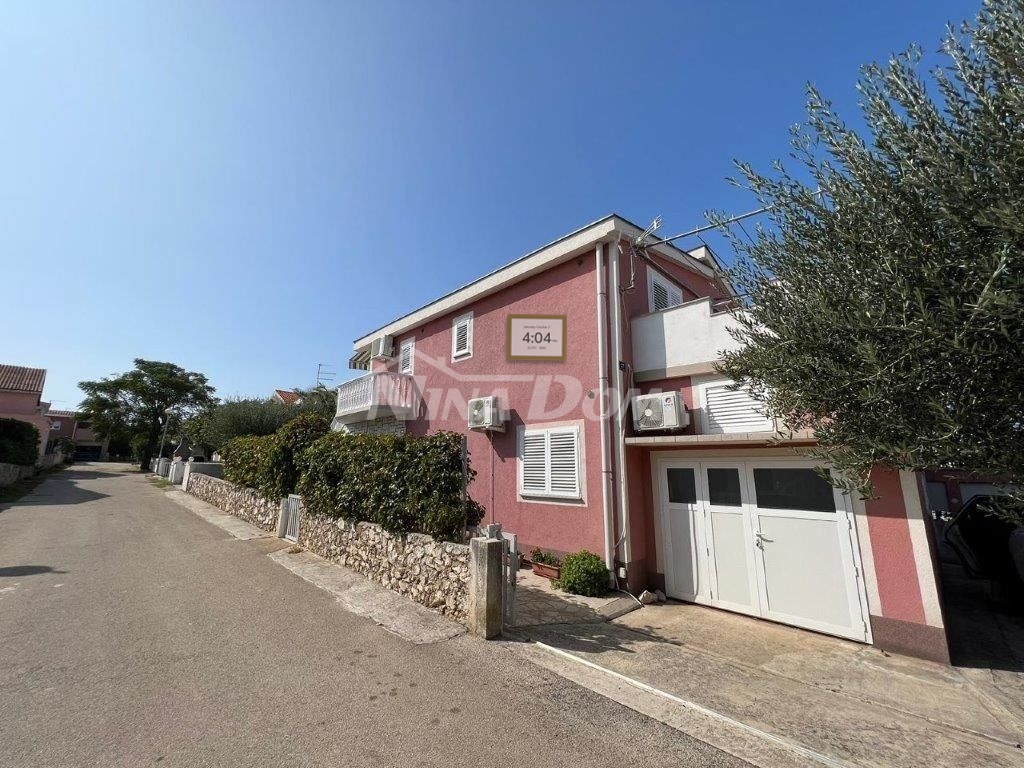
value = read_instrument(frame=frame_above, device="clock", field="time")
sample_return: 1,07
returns 4,04
